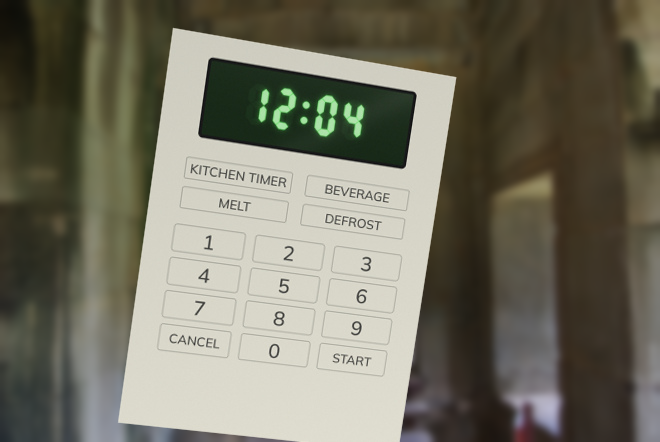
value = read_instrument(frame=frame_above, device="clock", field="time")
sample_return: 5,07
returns 12,04
